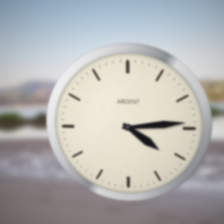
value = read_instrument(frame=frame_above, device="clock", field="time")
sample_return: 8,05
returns 4,14
